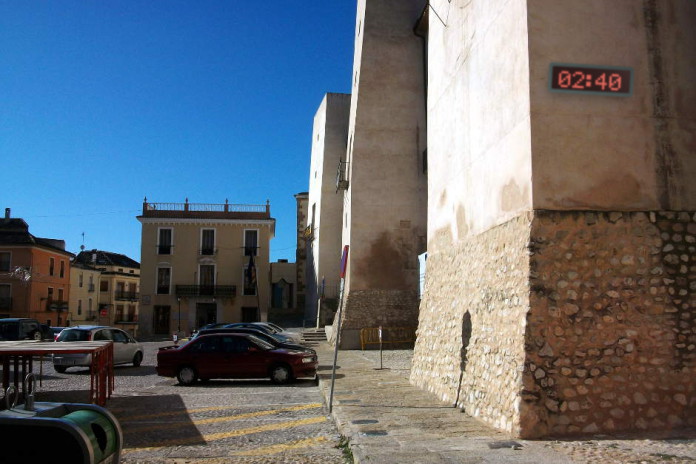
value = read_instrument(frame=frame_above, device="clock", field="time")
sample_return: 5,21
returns 2,40
